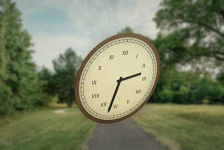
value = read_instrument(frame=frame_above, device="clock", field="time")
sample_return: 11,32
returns 2,32
